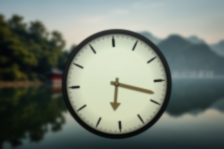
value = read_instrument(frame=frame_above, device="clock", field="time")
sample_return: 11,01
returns 6,18
